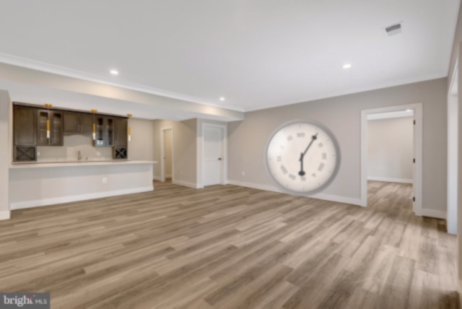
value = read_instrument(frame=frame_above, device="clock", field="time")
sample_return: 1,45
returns 6,06
